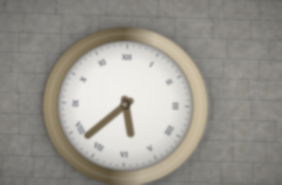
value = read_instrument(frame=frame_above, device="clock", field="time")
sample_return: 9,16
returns 5,38
